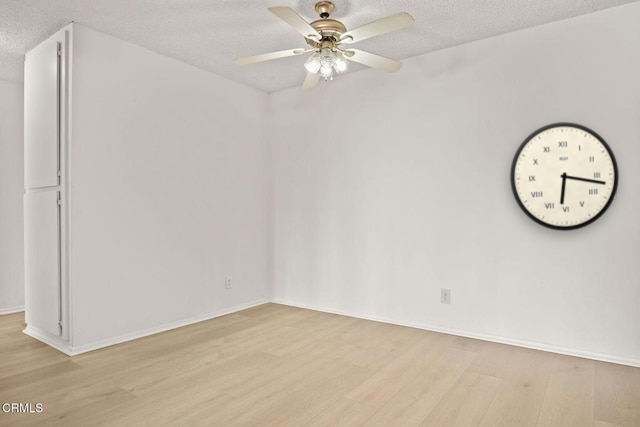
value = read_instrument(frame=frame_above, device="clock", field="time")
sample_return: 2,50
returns 6,17
